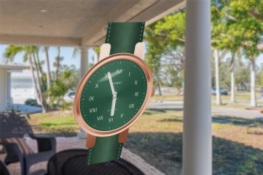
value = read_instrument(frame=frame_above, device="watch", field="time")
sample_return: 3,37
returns 5,56
